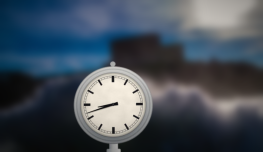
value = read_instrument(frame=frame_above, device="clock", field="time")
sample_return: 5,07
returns 8,42
